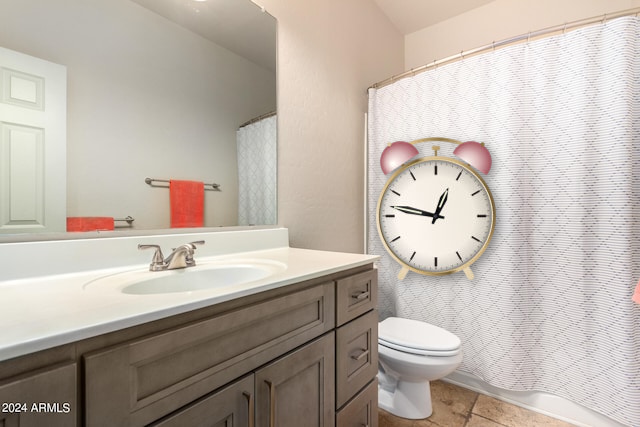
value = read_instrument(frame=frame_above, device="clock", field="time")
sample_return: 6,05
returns 12,47
